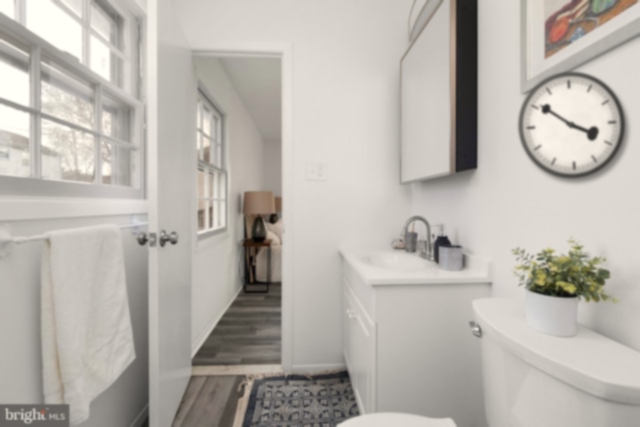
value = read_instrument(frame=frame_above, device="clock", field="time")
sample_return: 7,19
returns 3,51
